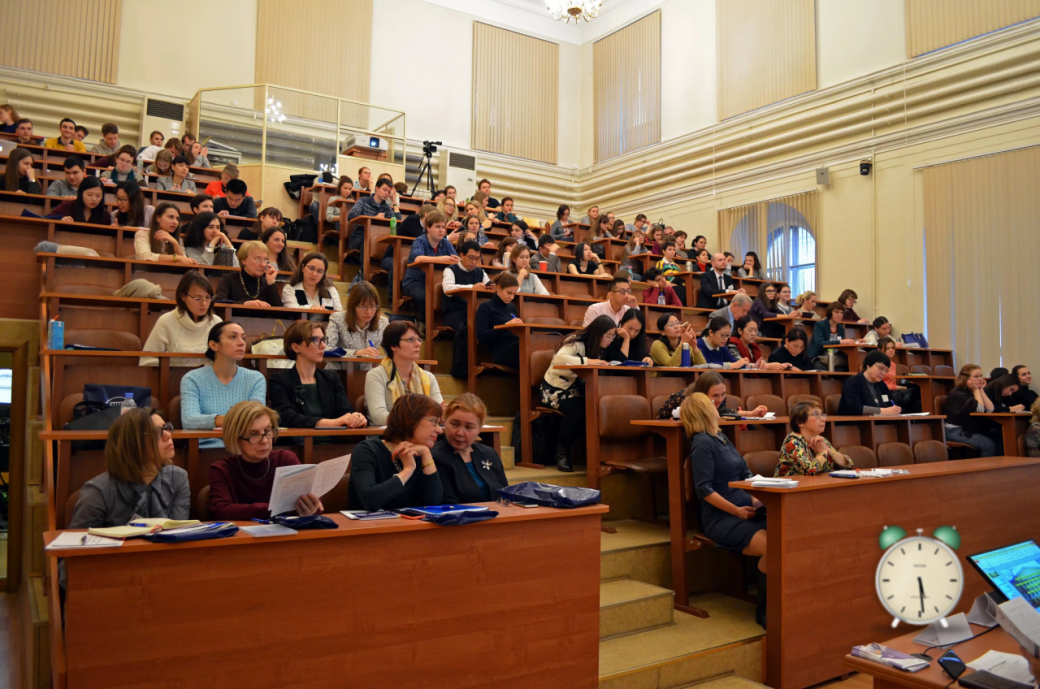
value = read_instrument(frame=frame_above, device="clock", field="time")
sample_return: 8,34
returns 5,29
